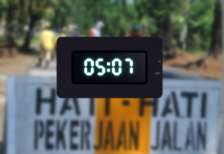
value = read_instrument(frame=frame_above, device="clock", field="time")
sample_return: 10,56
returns 5,07
